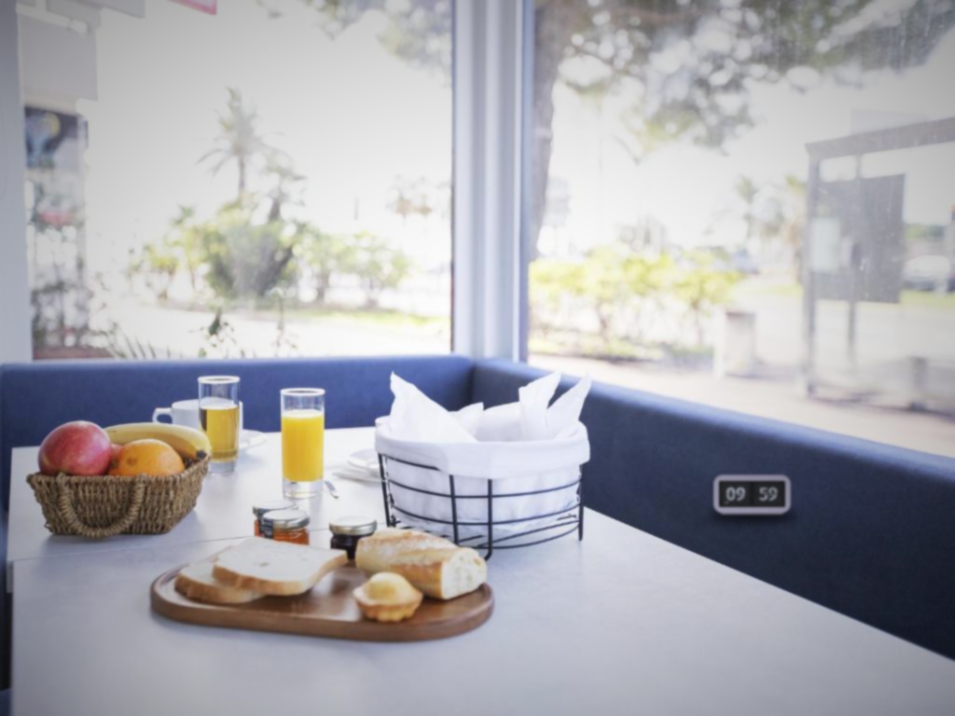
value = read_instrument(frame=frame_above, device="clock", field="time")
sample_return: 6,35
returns 9,59
